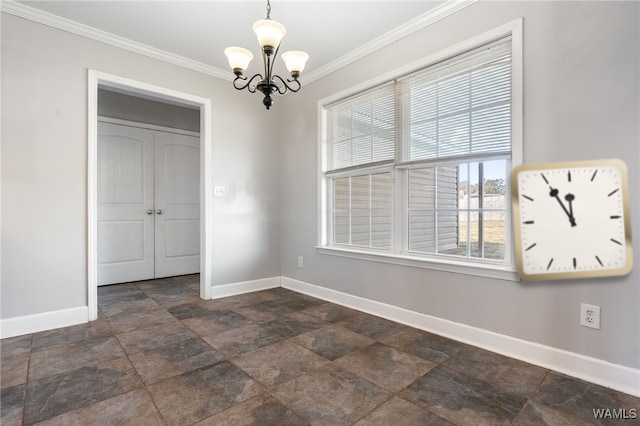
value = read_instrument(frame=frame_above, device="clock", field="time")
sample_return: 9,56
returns 11,55
